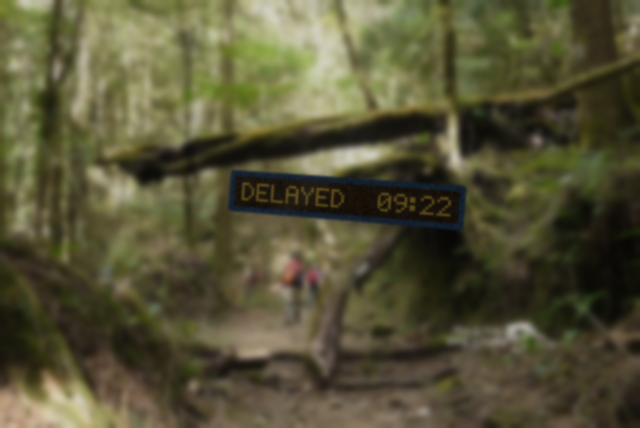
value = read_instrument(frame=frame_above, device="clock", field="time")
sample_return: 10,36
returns 9,22
